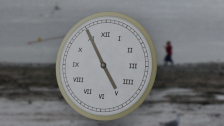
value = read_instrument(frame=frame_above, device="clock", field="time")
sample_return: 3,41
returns 4,55
